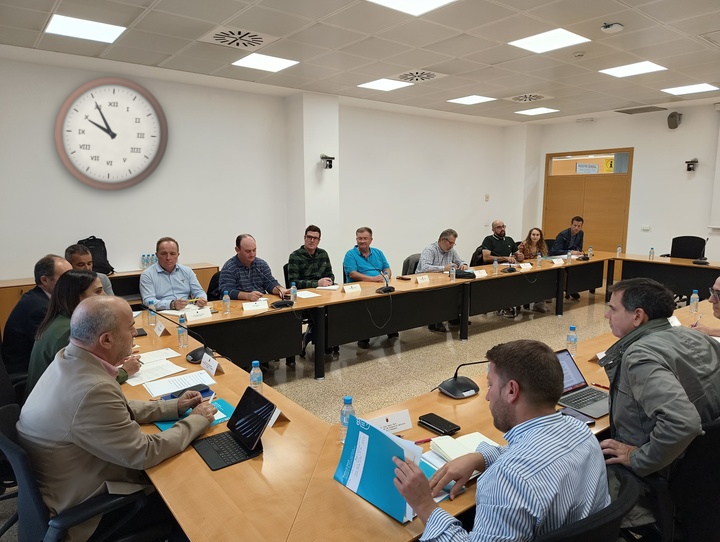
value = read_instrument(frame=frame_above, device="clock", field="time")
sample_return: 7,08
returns 9,55
